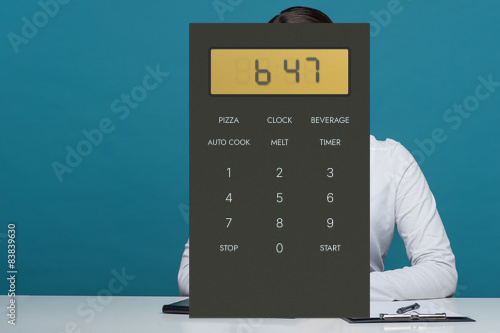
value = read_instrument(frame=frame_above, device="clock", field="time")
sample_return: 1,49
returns 6,47
